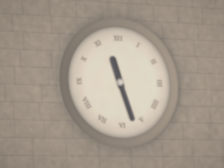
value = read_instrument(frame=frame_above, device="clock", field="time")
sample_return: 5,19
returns 11,27
